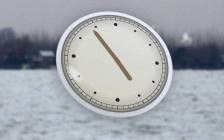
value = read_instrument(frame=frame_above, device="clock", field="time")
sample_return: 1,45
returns 4,54
